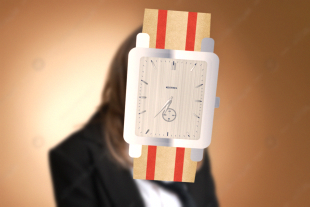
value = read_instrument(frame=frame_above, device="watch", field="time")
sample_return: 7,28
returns 6,36
